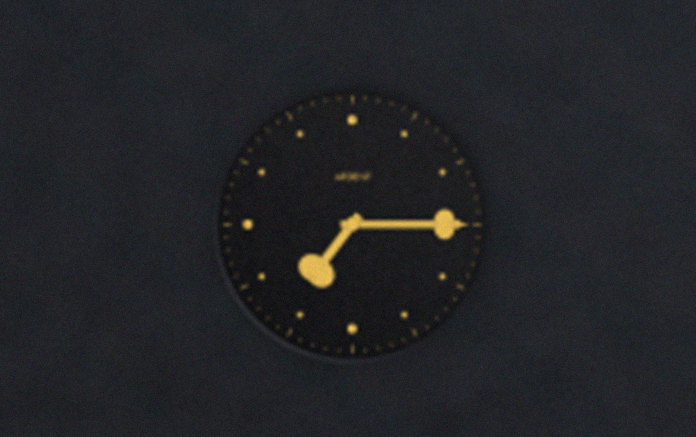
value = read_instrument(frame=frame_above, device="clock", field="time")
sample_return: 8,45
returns 7,15
